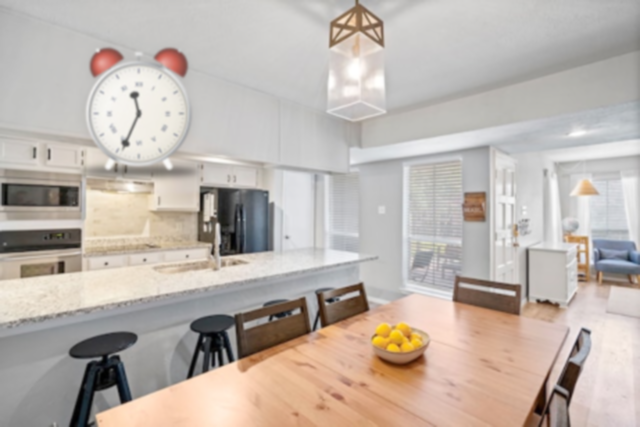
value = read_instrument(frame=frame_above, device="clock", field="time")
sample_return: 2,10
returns 11,34
